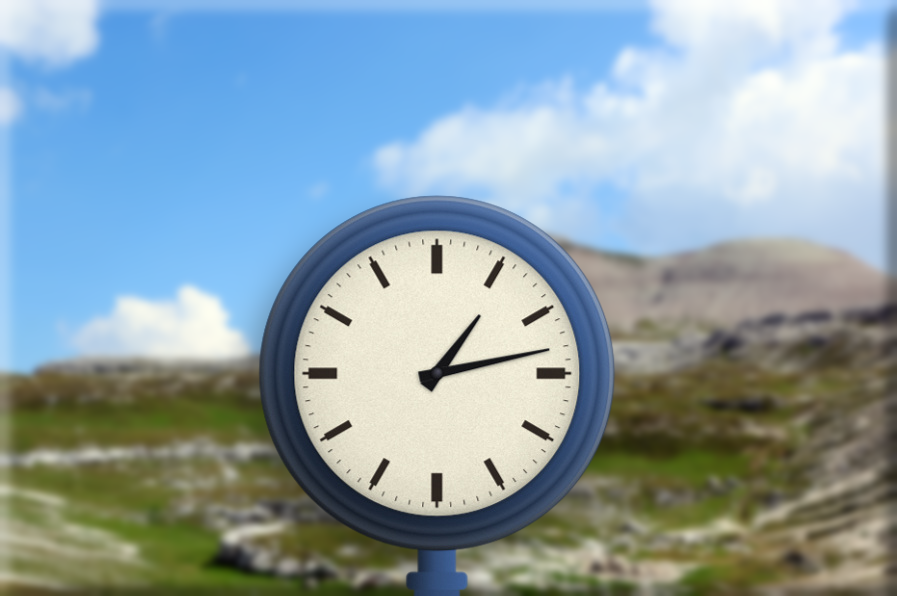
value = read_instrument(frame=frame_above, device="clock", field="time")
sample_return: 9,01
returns 1,13
